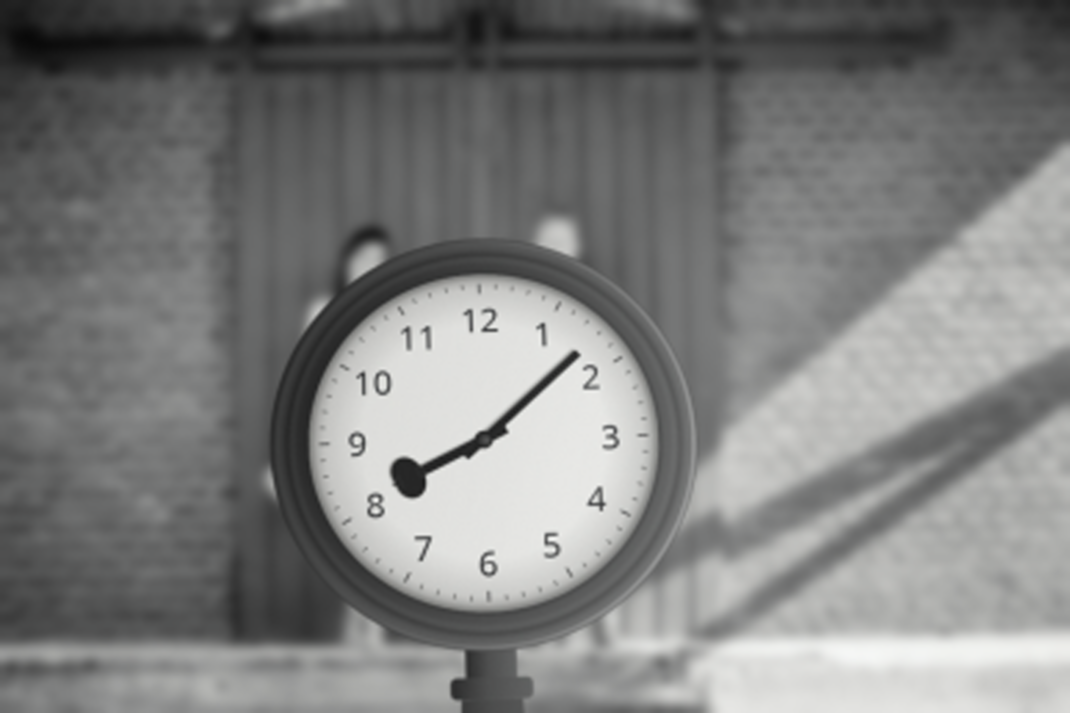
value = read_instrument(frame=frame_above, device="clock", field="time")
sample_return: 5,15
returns 8,08
